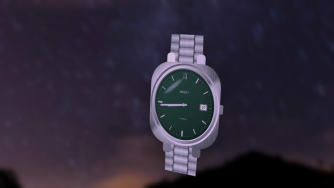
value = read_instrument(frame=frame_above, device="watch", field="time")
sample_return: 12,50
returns 8,44
